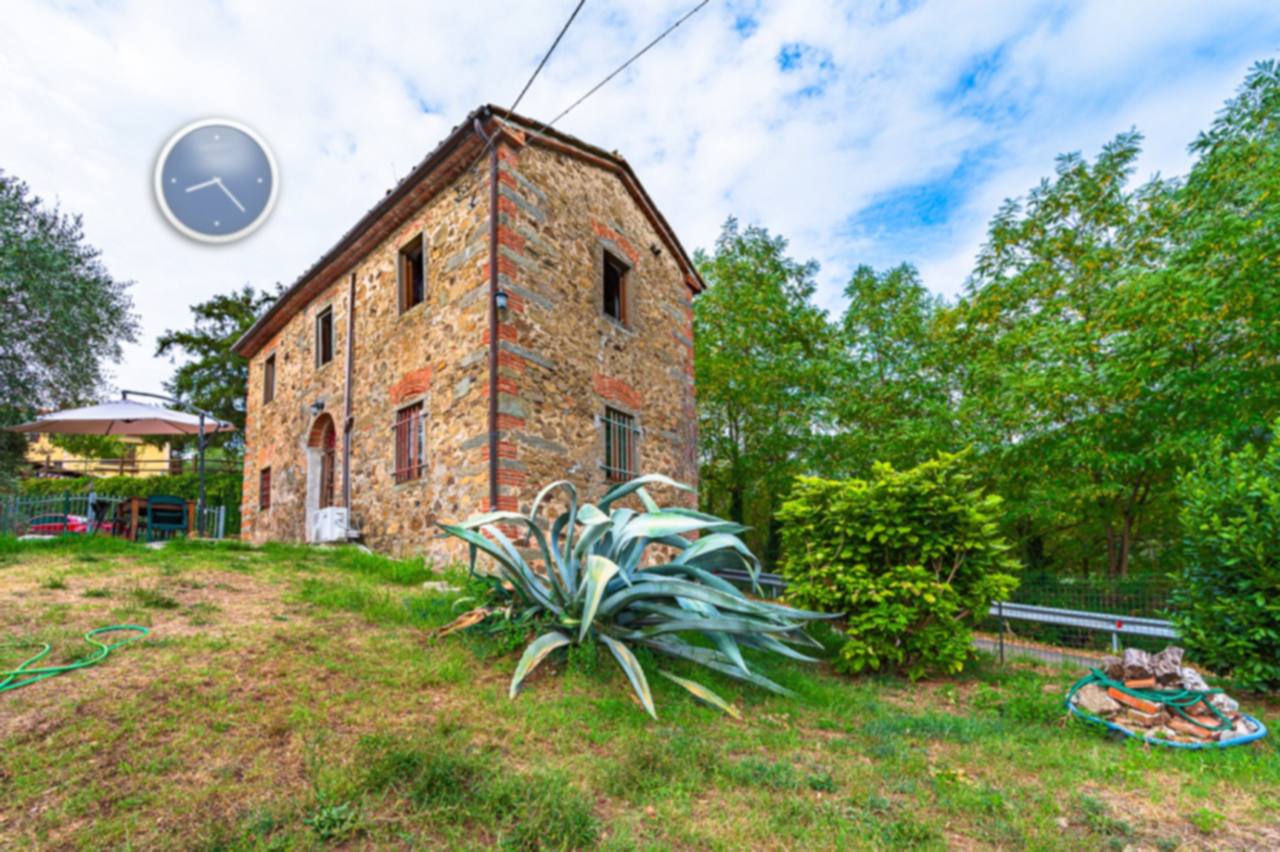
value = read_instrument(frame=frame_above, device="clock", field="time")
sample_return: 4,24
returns 8,23
